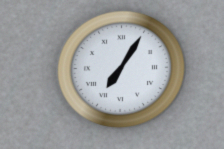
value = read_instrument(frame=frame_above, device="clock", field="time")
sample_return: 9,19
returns 7,05
